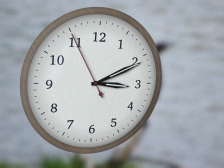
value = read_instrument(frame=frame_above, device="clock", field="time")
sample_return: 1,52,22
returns 3,10,55
